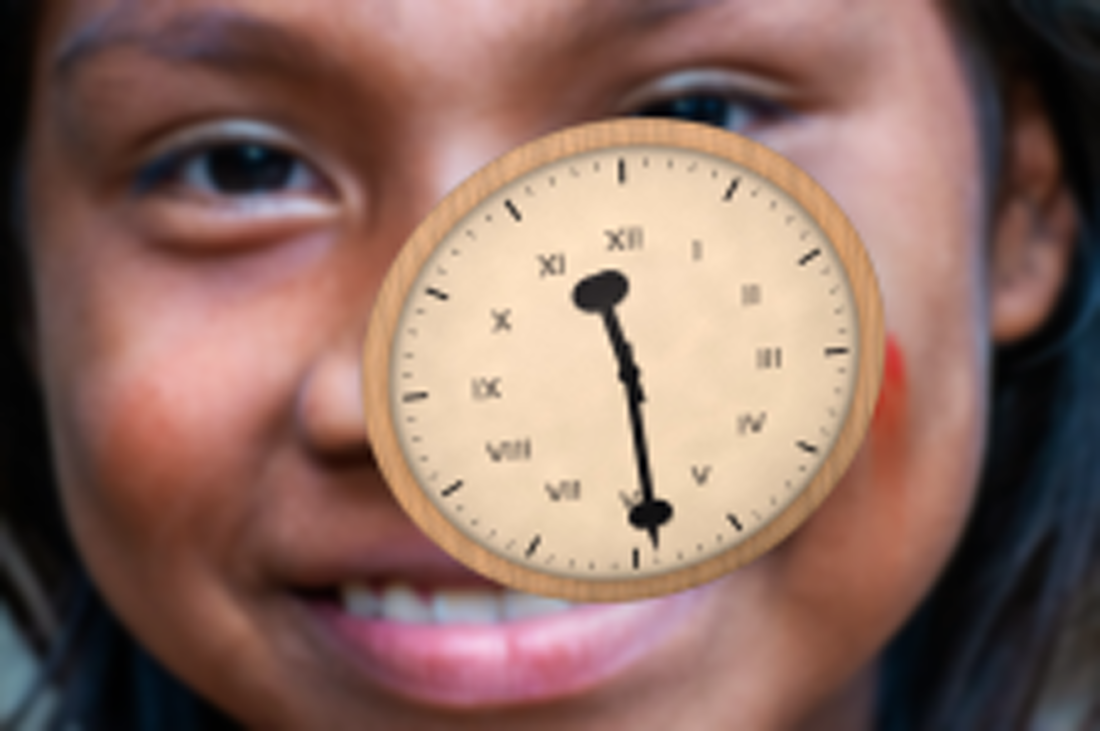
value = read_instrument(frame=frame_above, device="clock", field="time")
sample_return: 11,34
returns 11,29
